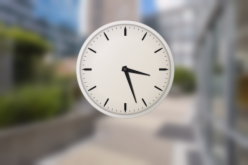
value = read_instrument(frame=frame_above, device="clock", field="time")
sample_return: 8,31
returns 3,27
